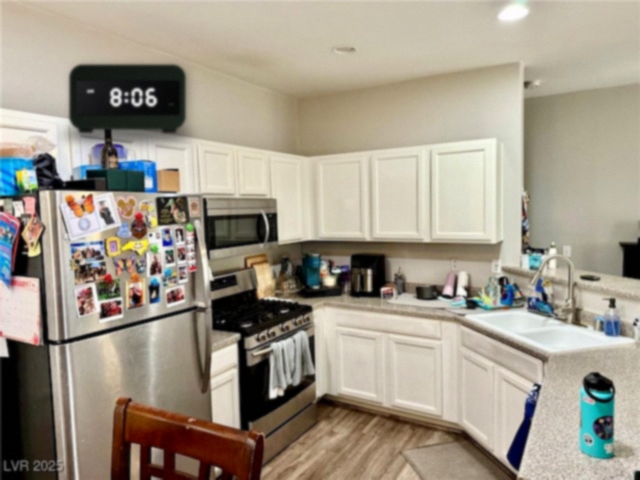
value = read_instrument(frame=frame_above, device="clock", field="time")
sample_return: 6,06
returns 8,06
